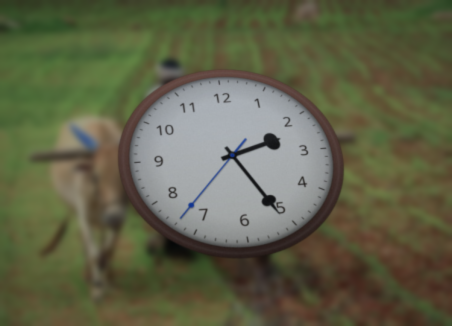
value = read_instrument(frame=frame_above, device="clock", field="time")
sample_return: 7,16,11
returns 2,25,37
